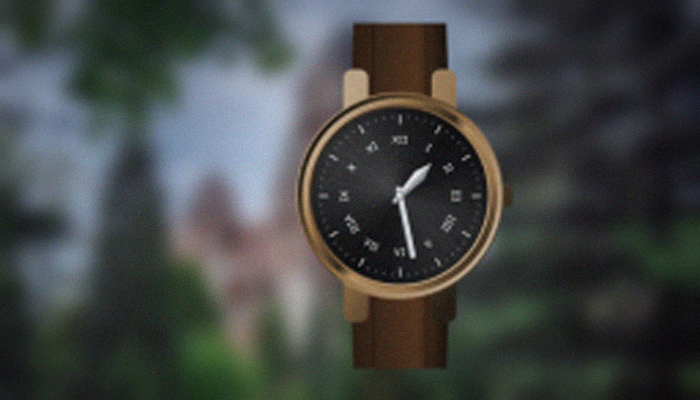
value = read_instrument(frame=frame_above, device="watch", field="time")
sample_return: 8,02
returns 1,28
